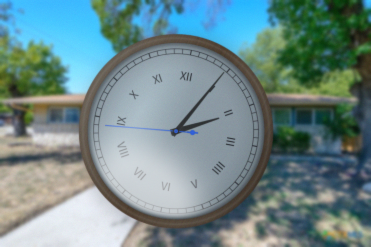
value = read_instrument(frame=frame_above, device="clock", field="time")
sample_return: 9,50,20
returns 2,04,44
